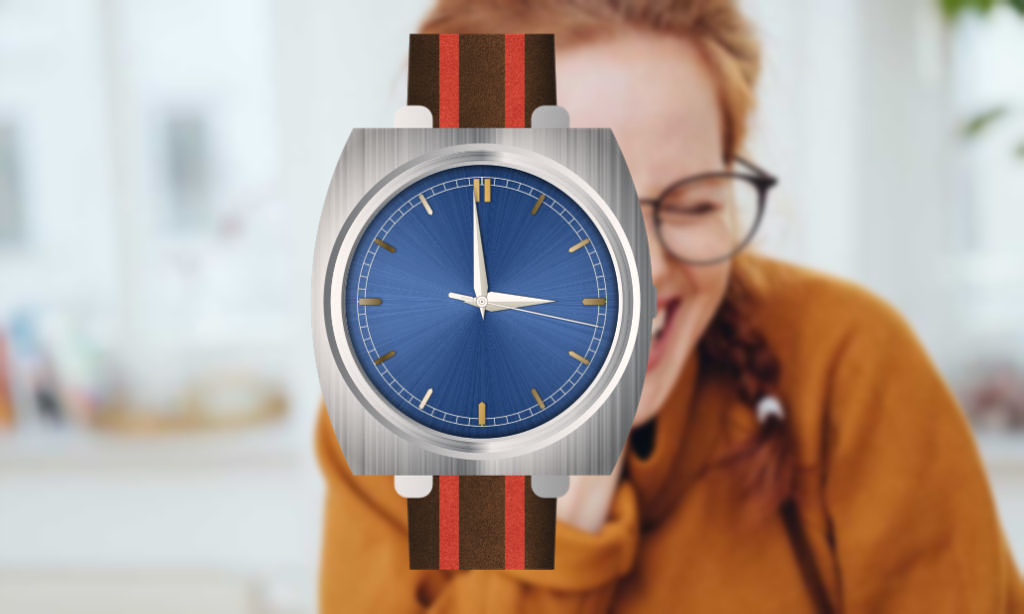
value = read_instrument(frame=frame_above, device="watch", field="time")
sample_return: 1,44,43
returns 2,59,17
